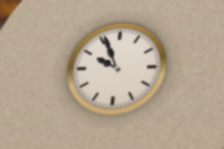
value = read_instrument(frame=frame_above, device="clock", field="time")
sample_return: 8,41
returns 9,56
